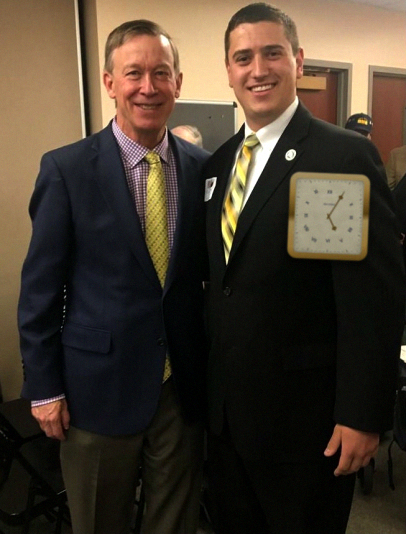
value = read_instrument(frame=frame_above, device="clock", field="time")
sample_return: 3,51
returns 5,05
